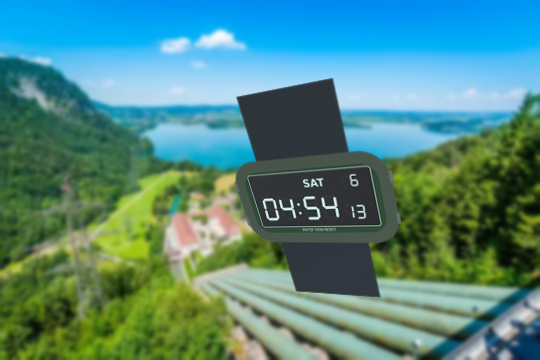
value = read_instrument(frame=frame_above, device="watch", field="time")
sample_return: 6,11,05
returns 4,54,13
